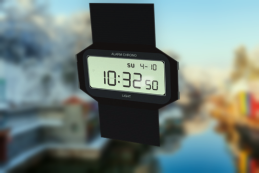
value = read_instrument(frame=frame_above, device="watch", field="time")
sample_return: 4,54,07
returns 10,32,50
